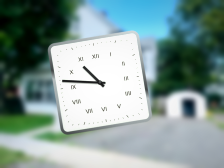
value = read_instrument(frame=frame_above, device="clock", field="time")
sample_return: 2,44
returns 10,47
